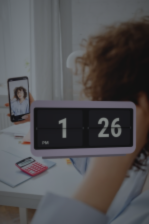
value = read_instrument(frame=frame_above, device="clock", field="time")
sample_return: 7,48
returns 1,26
